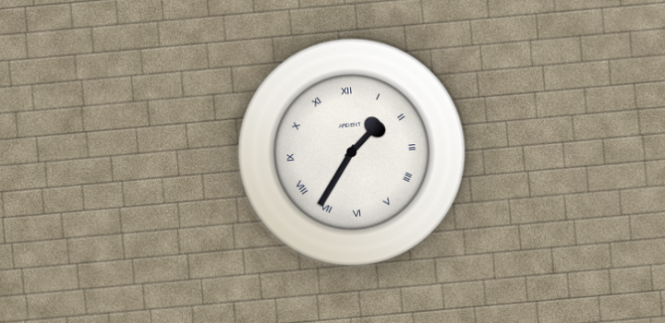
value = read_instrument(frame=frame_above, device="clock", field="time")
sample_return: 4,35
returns 1,36
